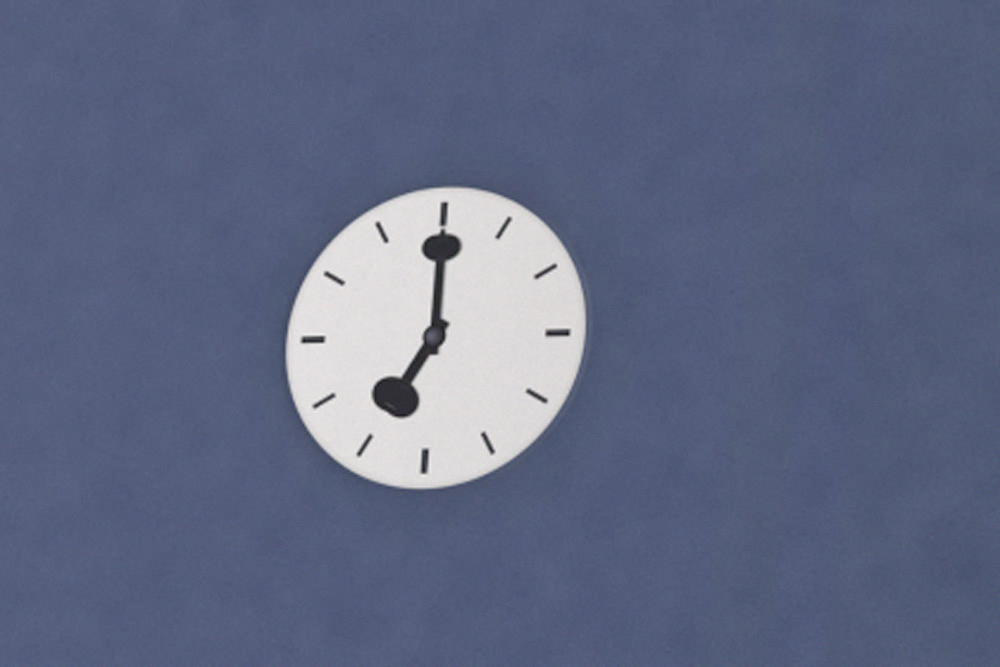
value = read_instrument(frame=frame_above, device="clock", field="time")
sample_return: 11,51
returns 7,00
